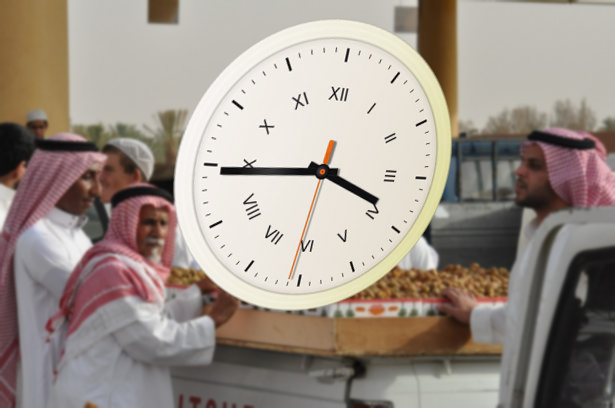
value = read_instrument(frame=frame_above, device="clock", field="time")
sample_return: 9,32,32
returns 3,44,31
